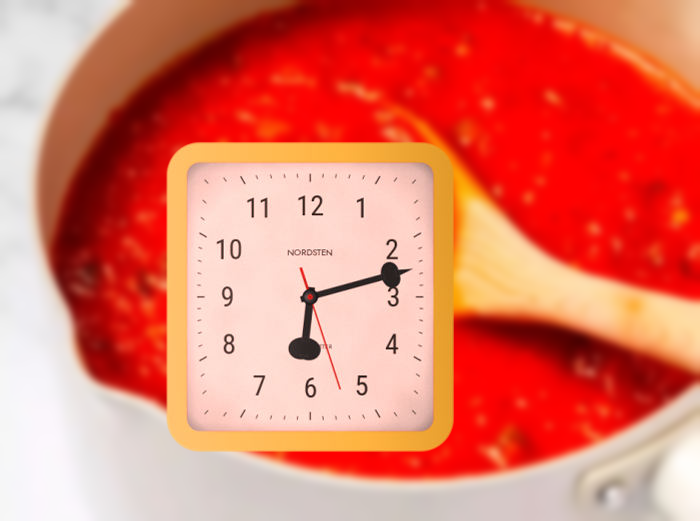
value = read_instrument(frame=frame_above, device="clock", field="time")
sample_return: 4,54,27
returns 6,12,27
